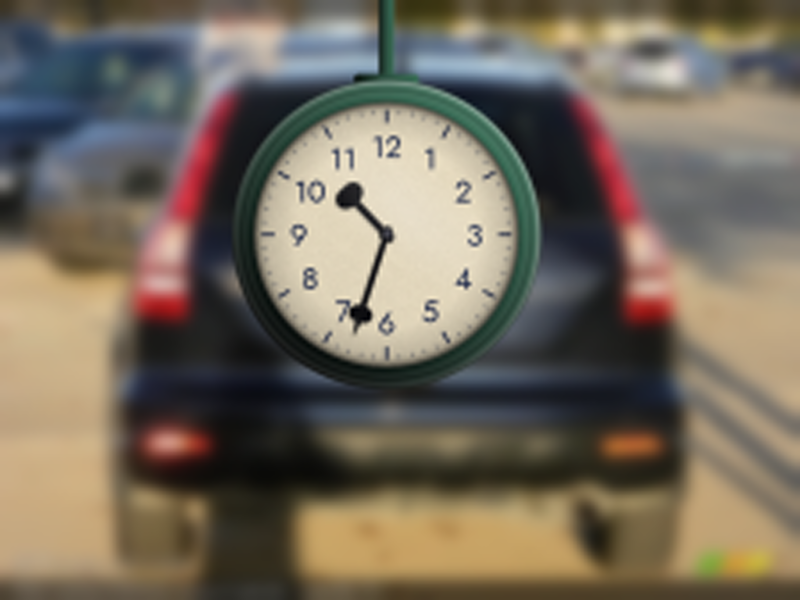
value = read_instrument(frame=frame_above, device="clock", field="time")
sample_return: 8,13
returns 10,33
